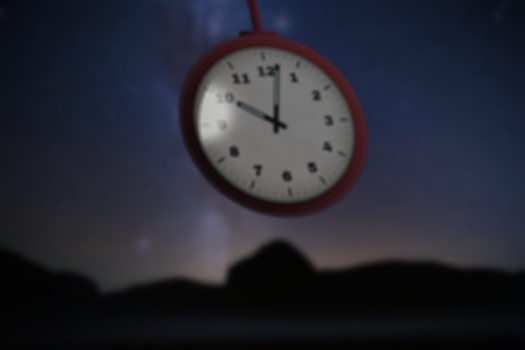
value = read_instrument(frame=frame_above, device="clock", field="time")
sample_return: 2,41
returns 10,02
